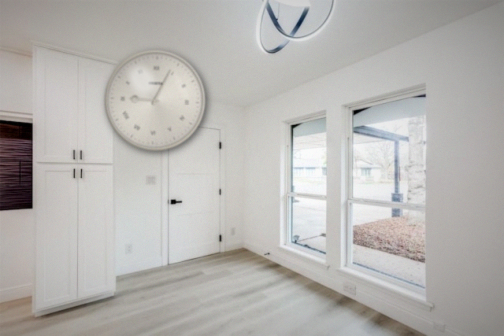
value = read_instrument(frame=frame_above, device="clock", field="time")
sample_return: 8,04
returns 9,04
